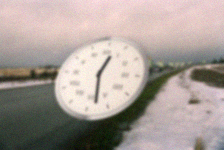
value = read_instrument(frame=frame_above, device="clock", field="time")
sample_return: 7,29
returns 12,28
